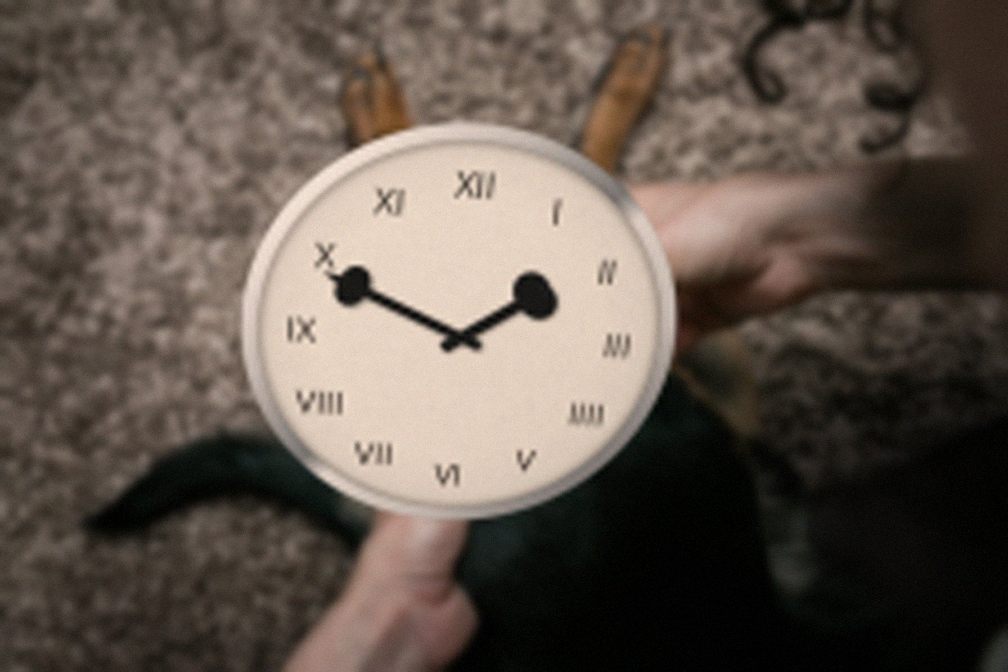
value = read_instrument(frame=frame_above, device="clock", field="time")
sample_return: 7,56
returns 1,49
